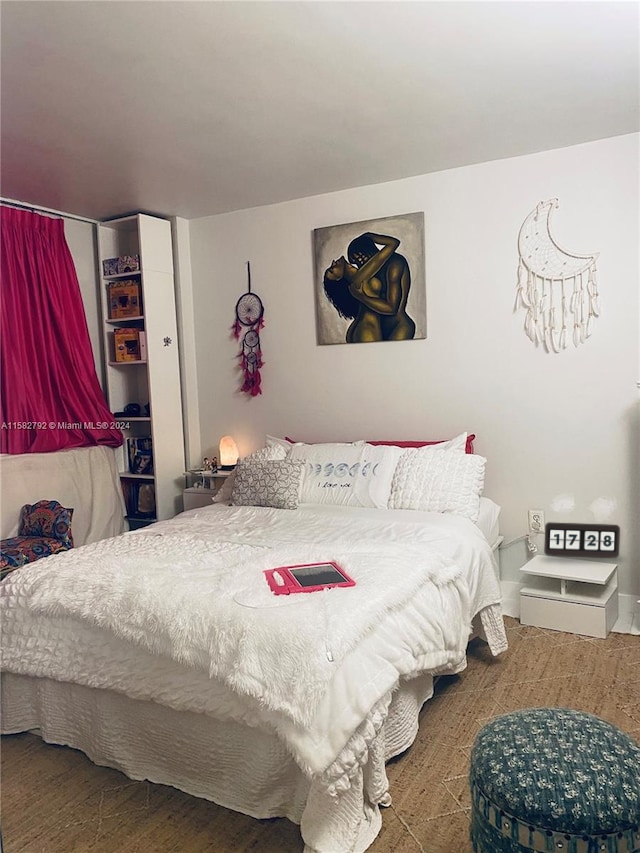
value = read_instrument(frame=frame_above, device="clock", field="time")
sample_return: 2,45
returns 17,28
